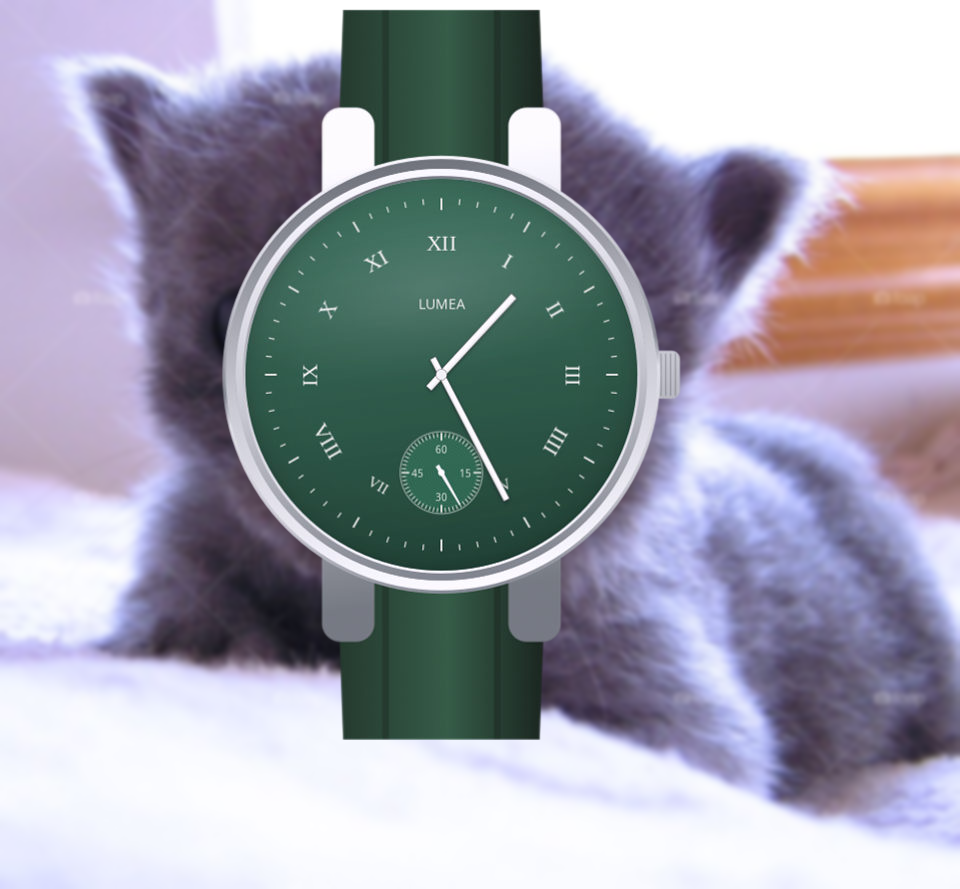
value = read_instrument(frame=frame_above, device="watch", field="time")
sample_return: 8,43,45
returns 1,25,25
